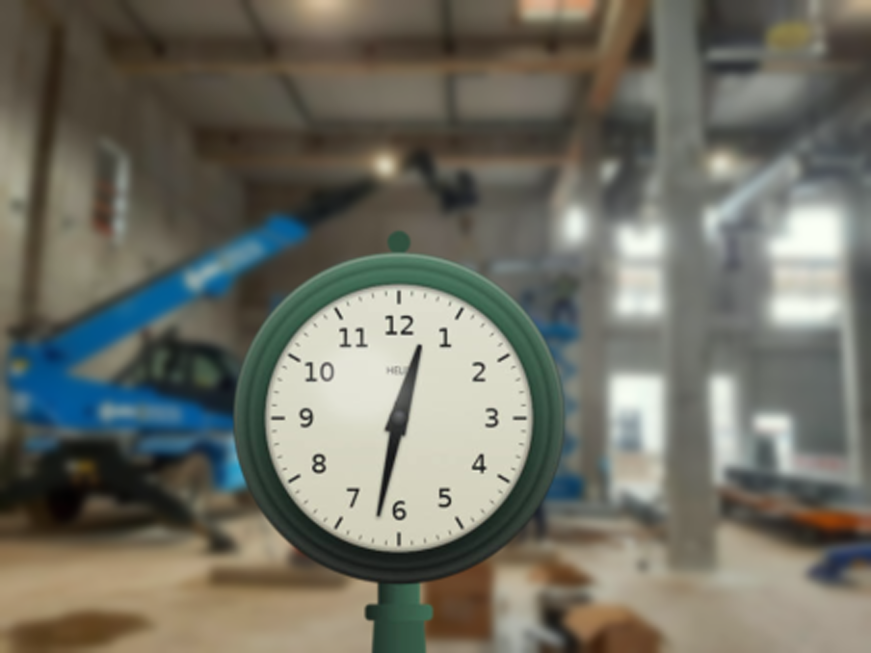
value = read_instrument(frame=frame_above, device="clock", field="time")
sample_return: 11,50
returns 12,32
